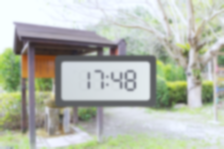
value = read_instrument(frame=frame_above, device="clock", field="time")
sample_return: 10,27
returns 17,48
